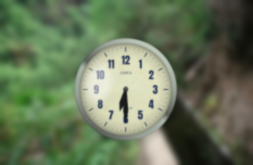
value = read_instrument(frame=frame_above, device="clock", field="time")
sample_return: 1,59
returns 6,30
